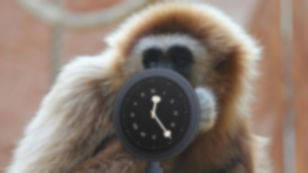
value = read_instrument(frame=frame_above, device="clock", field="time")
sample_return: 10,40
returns 12,24
